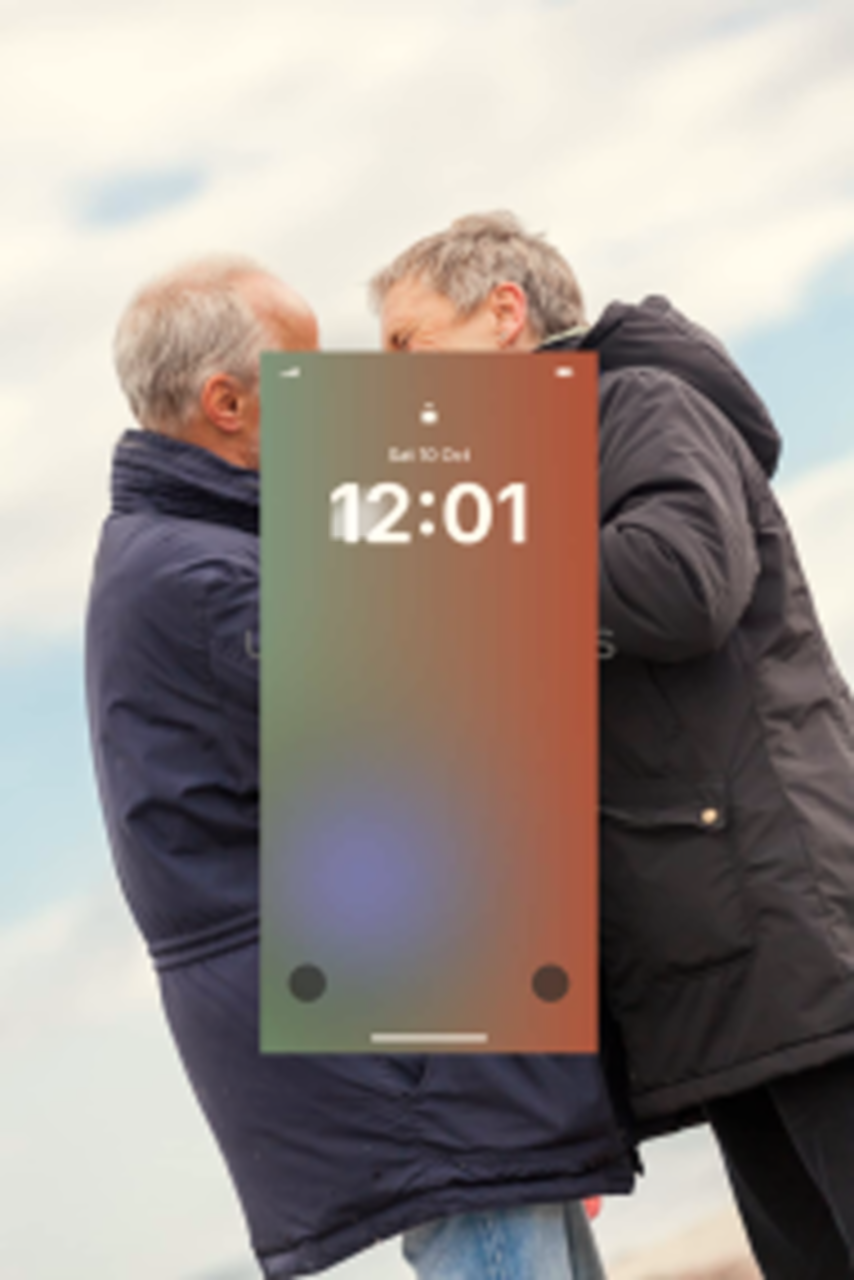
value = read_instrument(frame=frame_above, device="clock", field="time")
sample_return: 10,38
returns 12,01
